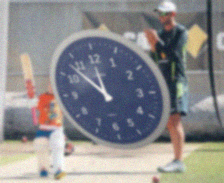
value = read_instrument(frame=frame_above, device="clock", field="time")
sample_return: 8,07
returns 11,53
